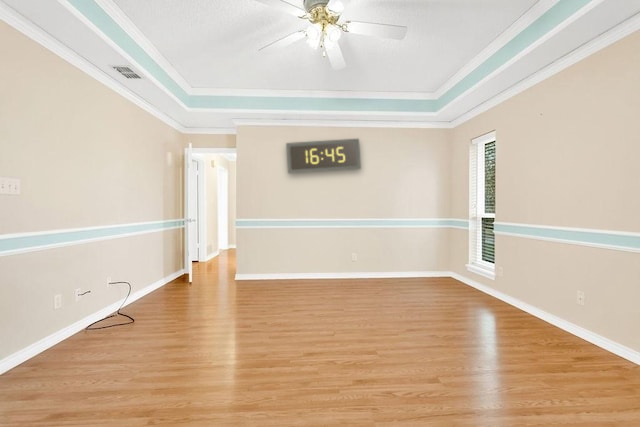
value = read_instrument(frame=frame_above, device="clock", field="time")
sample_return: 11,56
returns 16,45
